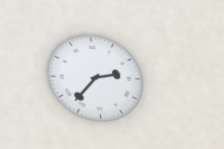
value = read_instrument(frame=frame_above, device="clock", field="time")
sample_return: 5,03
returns 2,37
